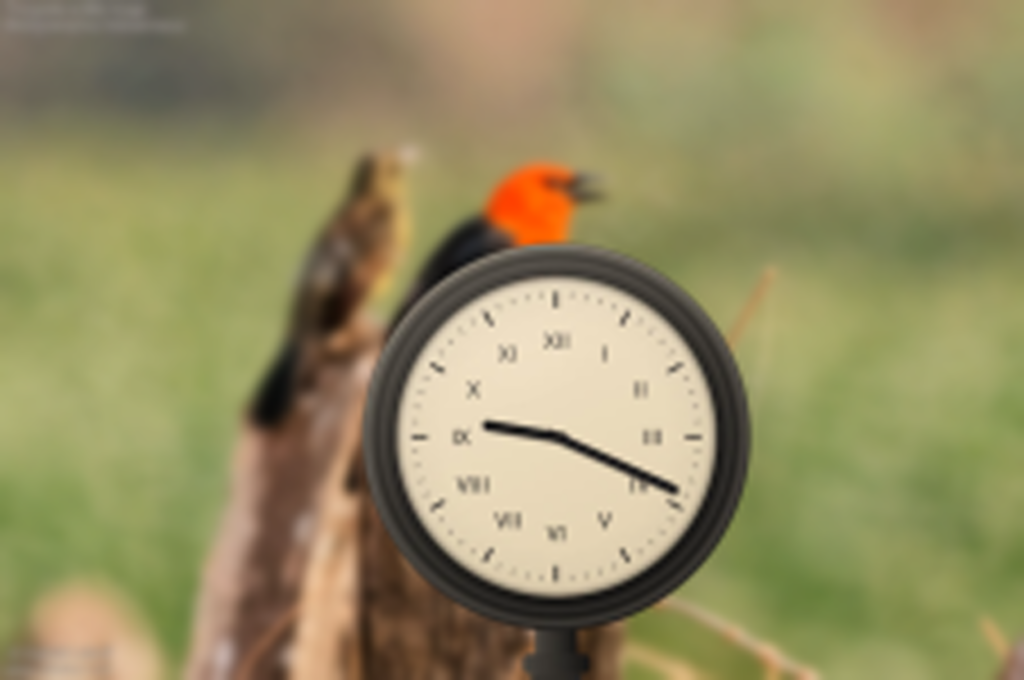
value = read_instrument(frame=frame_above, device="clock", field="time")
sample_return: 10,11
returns 9,19
